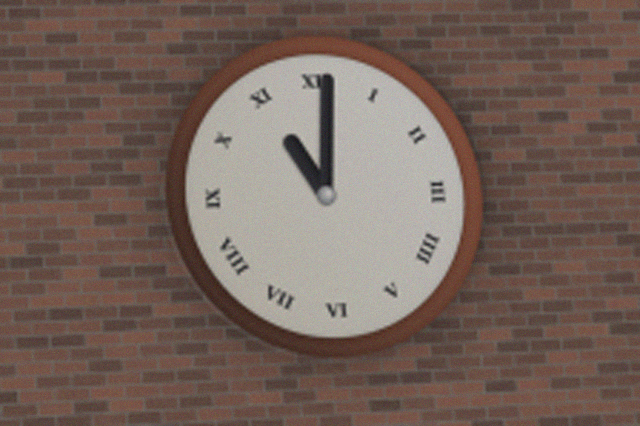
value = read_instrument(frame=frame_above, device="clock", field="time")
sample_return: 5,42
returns 11,01
